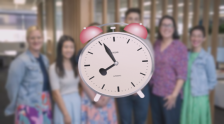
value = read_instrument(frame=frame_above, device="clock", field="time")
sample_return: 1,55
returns 7,56
